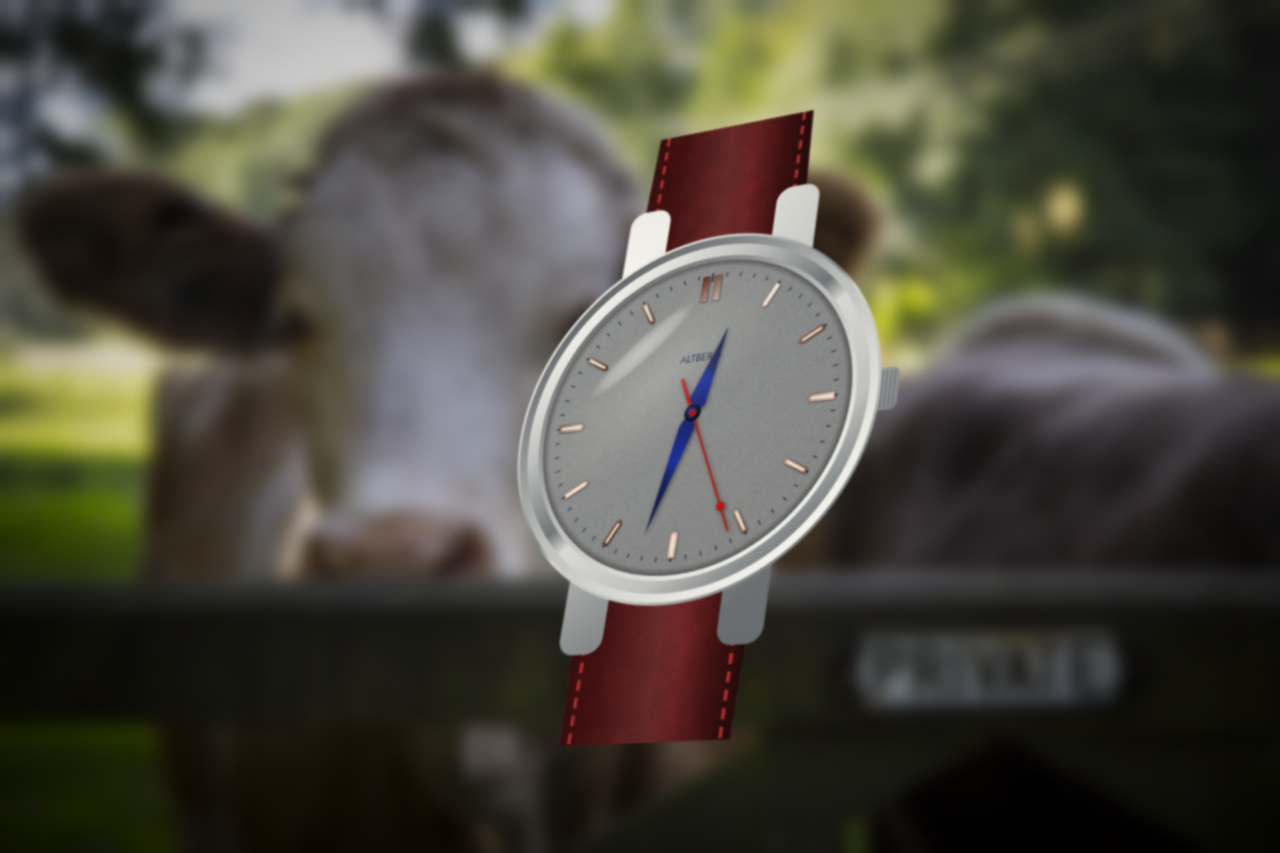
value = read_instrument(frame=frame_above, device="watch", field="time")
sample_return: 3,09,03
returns 12,32,26
